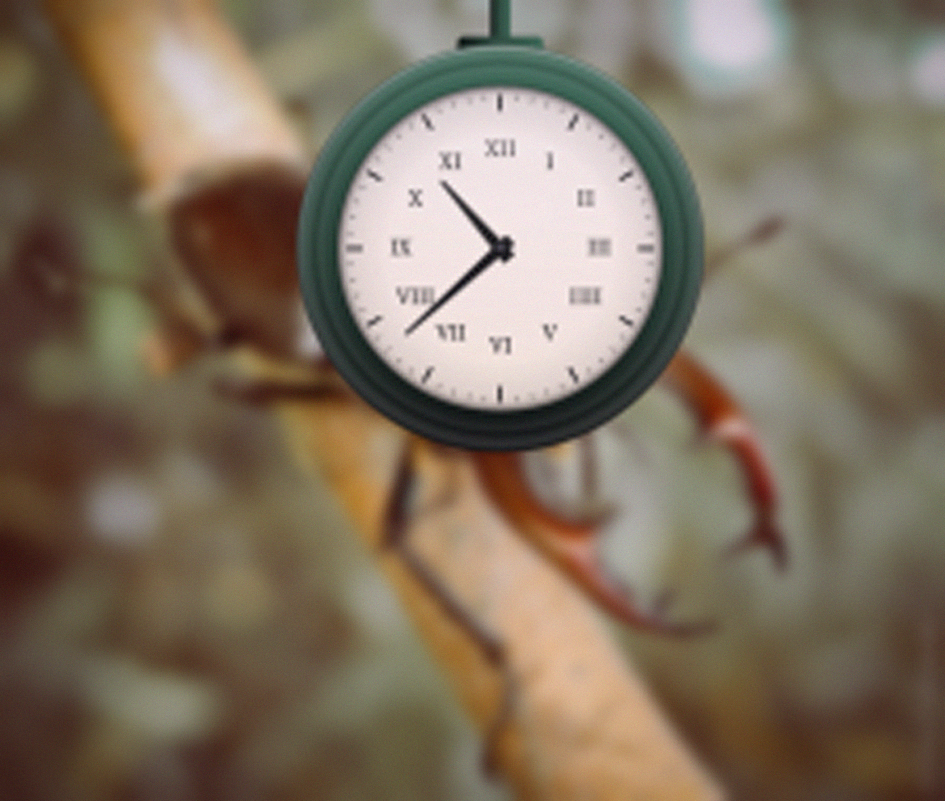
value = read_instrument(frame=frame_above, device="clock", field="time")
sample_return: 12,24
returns 10,38
